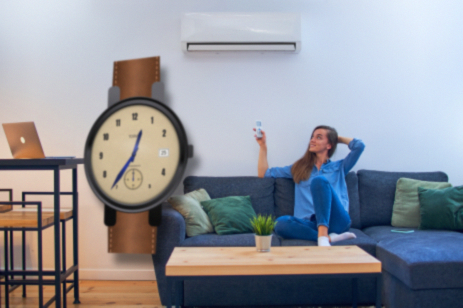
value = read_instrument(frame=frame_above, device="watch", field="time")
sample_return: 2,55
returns 12,36
